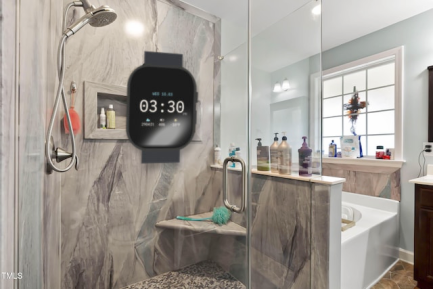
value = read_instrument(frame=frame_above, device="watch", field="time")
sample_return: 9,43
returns 3,30
